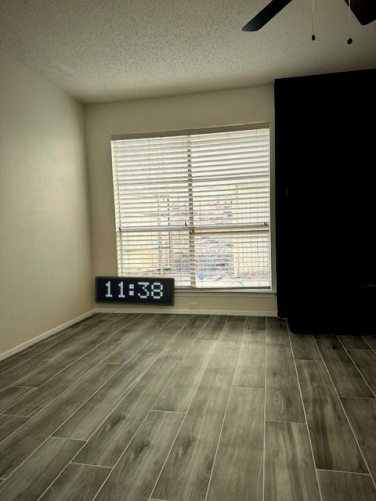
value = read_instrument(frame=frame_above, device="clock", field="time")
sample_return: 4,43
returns 11,38
